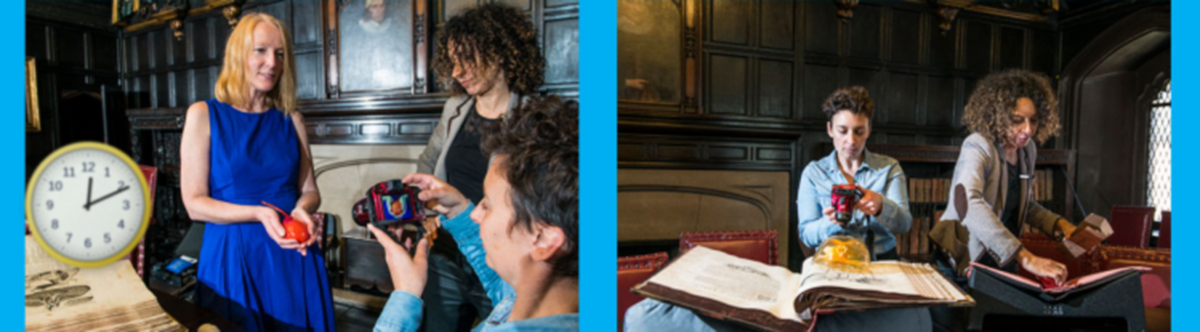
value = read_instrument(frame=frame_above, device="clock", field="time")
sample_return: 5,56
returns 12,11
